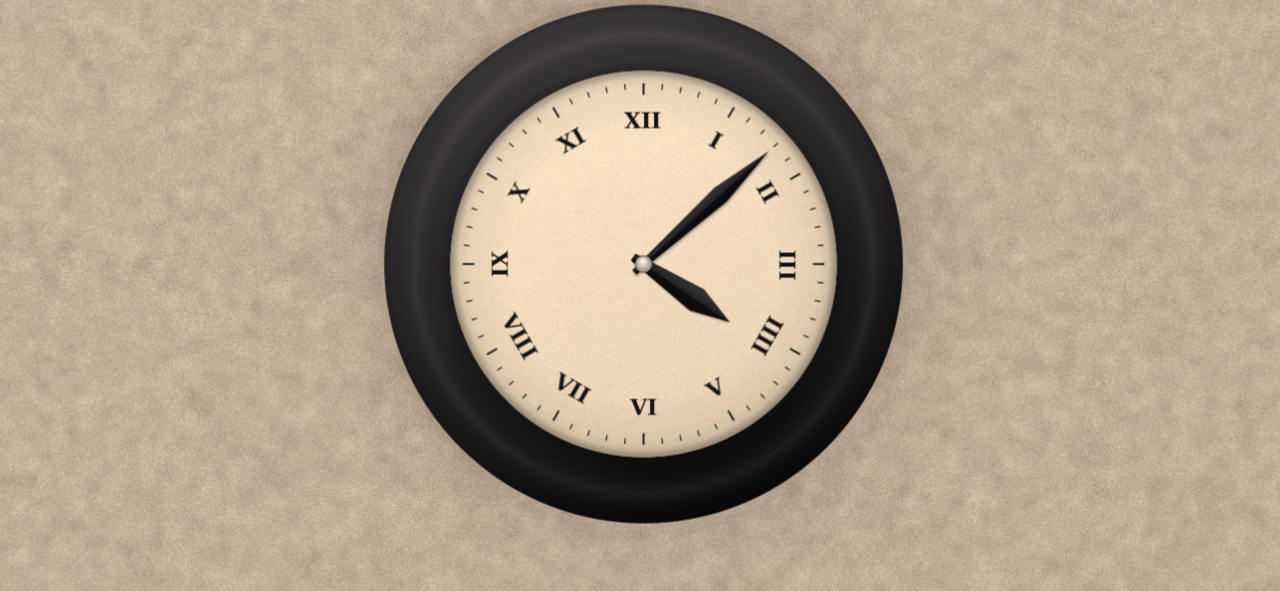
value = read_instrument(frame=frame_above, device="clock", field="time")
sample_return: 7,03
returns 4,08
